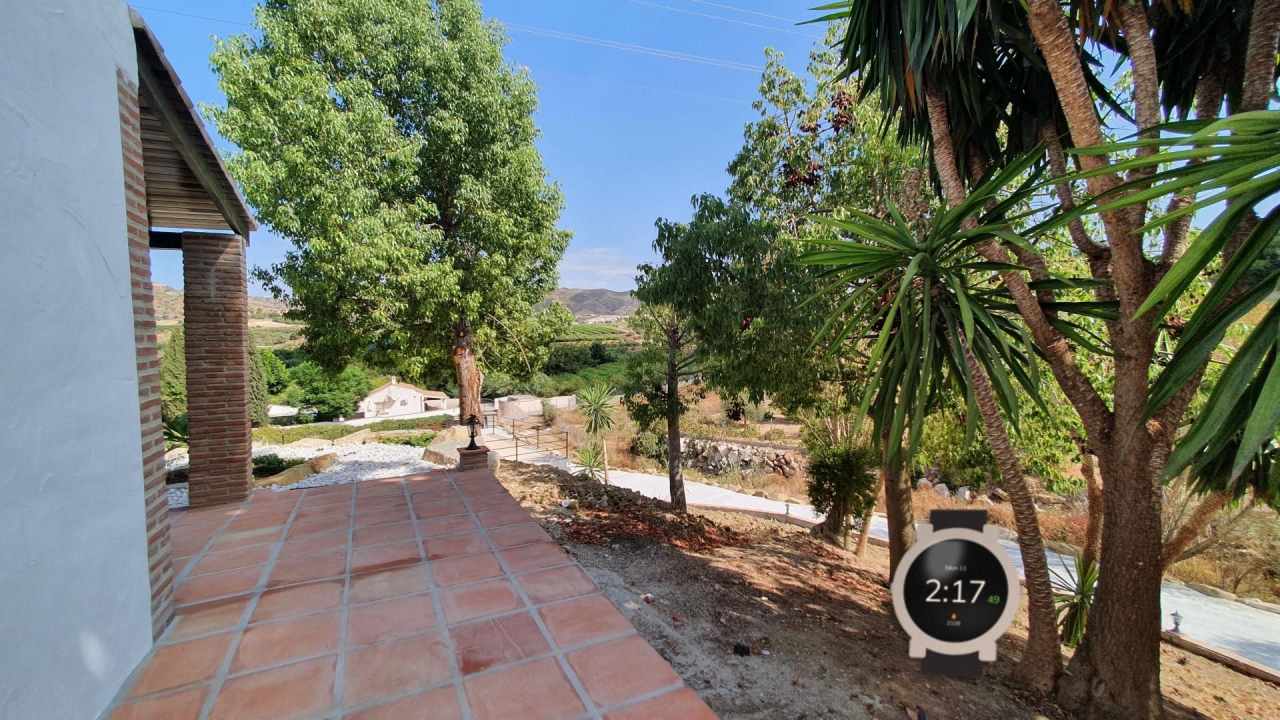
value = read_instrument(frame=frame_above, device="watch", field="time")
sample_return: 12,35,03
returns 2,17,49
